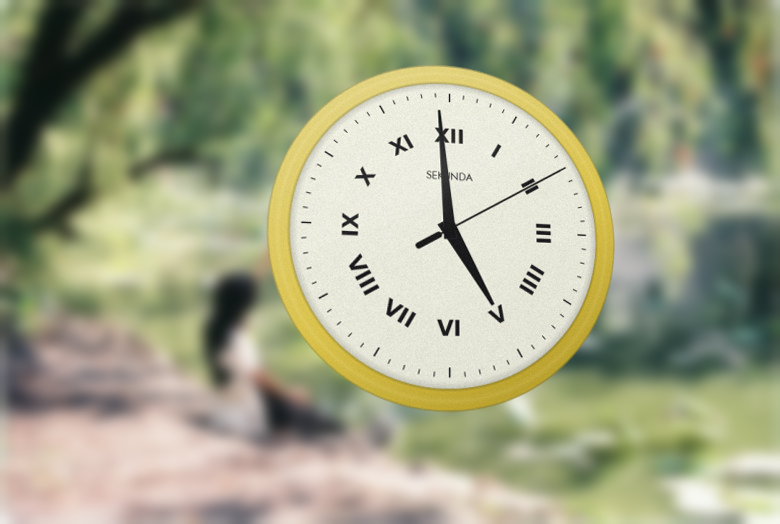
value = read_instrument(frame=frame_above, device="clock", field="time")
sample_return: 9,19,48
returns 4,59,10
